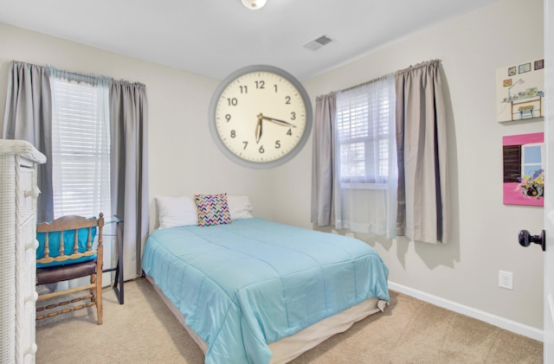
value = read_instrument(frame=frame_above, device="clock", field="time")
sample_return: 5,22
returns 6,18
